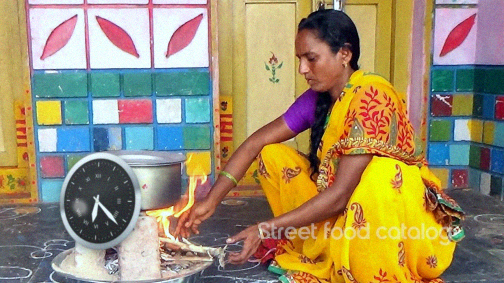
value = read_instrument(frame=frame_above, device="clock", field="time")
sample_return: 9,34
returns 6,22
